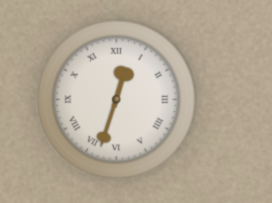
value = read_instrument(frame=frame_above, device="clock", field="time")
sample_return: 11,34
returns 12,33
